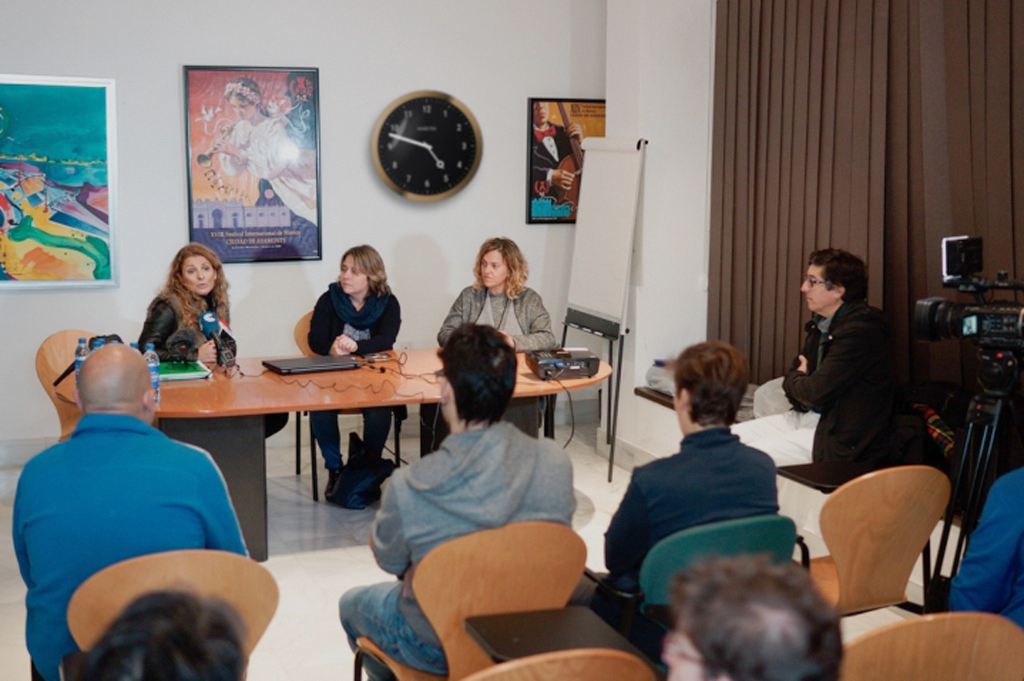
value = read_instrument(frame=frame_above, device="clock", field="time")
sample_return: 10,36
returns 4,48
